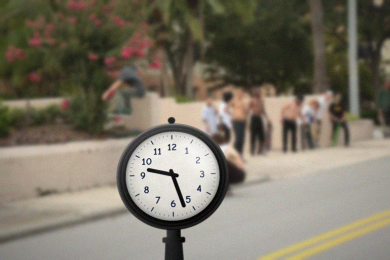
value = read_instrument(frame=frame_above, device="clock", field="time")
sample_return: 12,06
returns 9,27
